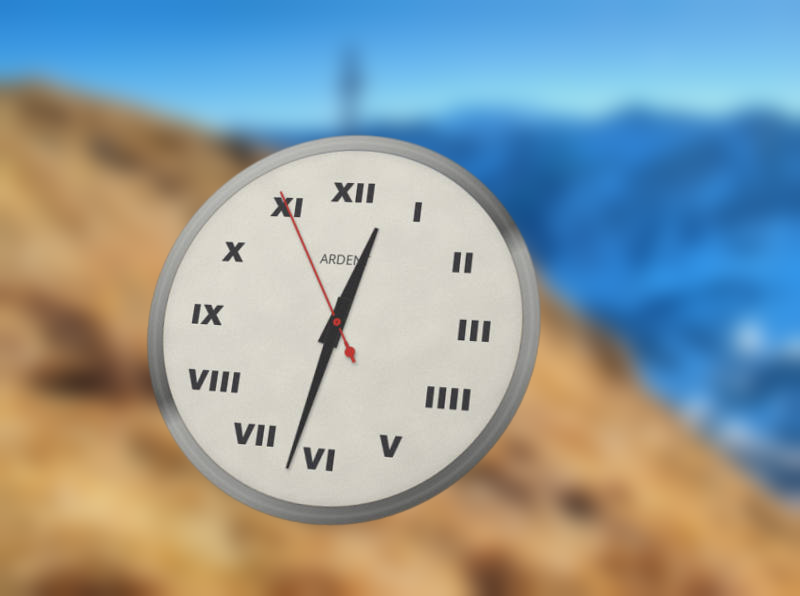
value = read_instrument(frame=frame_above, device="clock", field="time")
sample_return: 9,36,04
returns 12,31,55
